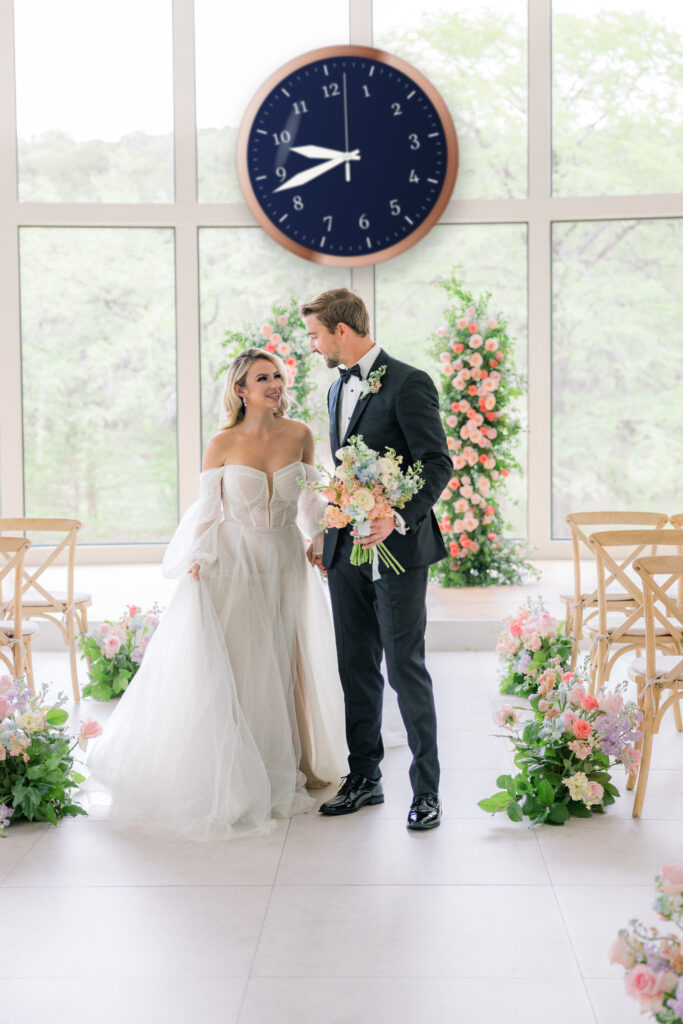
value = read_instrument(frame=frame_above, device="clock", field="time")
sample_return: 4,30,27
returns 9,43,02
